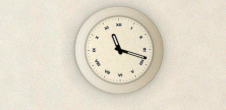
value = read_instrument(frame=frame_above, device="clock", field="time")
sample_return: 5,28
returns 11,18
